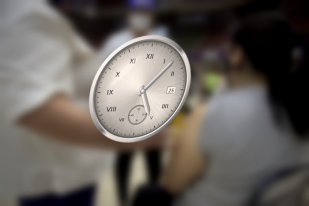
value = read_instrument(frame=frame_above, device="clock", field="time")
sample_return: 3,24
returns 5,07
